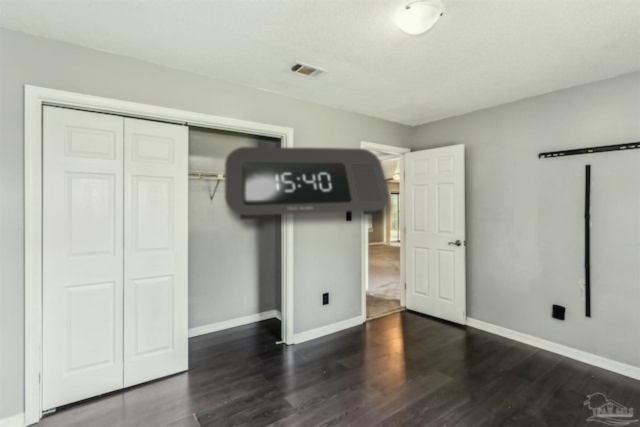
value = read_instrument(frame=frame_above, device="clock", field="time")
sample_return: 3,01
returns 15,40
